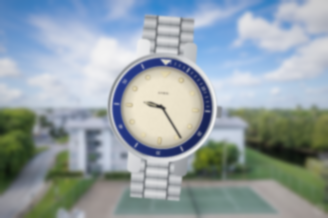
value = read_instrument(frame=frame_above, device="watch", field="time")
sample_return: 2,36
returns 9,24
